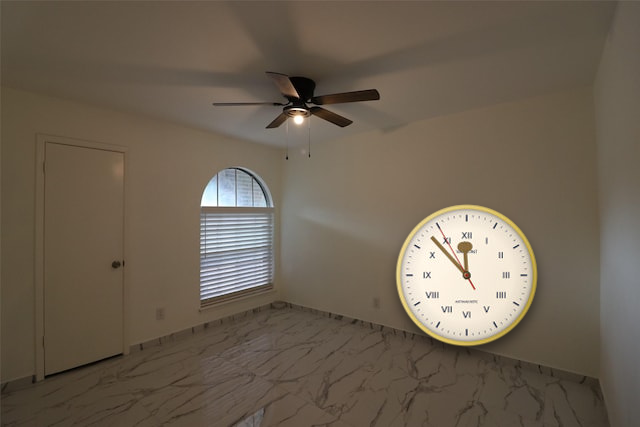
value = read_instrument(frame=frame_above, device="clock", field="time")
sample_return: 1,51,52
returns 11,52,55
